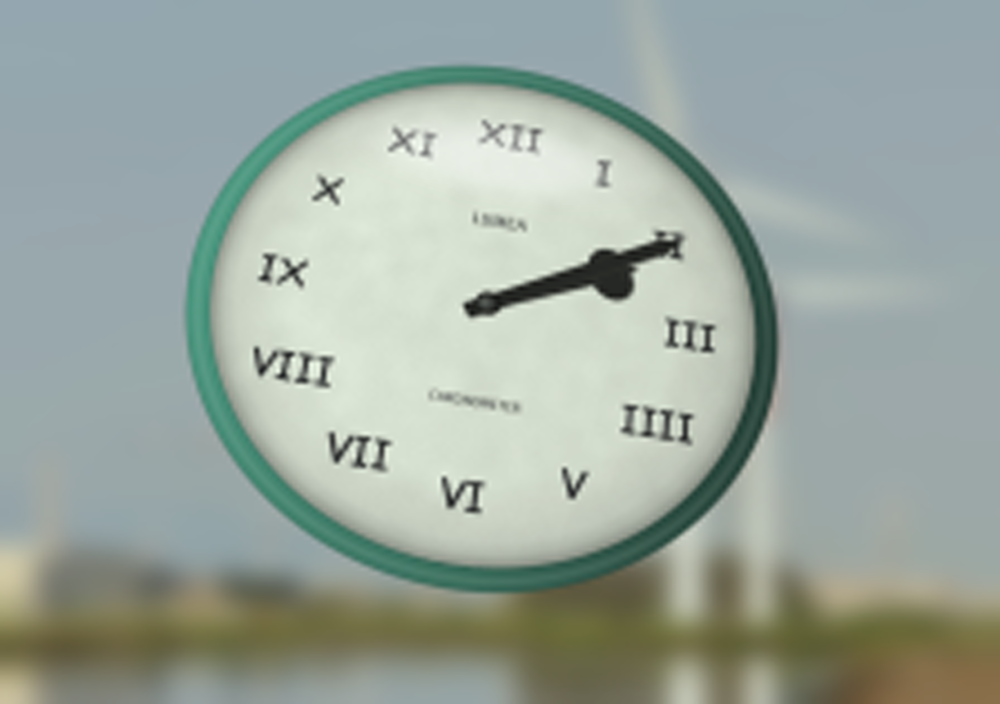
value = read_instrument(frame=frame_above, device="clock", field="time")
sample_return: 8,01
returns 2,10
